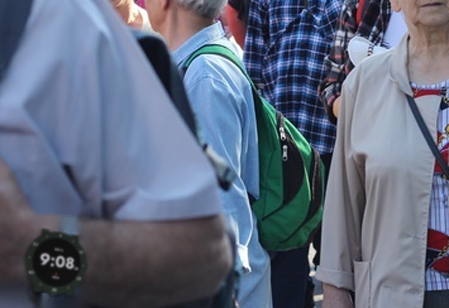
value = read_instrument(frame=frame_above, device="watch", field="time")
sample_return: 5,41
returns 9,08
